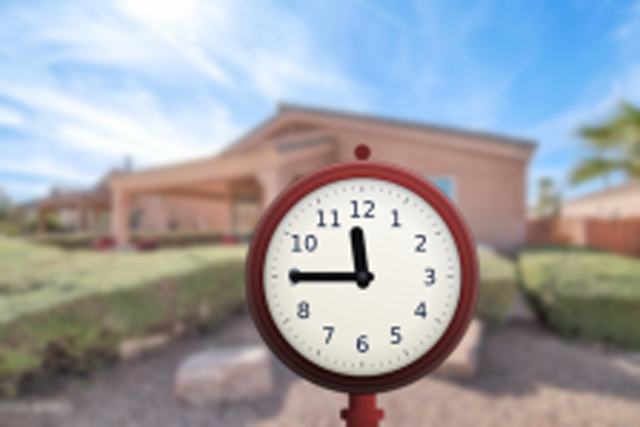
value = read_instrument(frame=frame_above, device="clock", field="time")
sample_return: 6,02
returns 11,45
